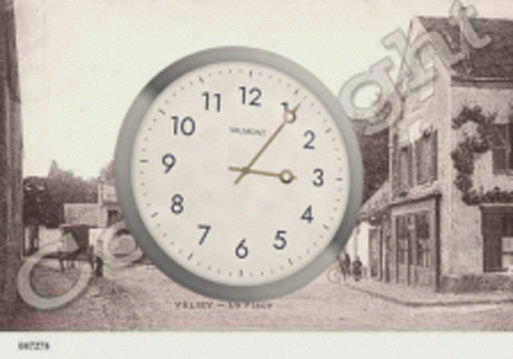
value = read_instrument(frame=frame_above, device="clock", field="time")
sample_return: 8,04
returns 3,06
